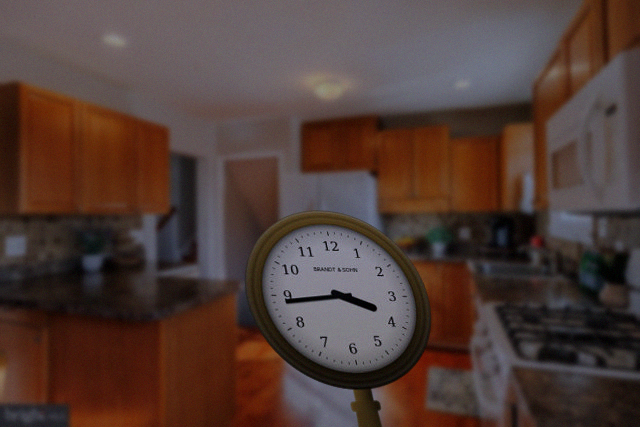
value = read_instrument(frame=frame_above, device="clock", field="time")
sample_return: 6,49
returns 3,44
